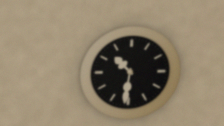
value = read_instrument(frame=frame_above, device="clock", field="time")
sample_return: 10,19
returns 10,31
